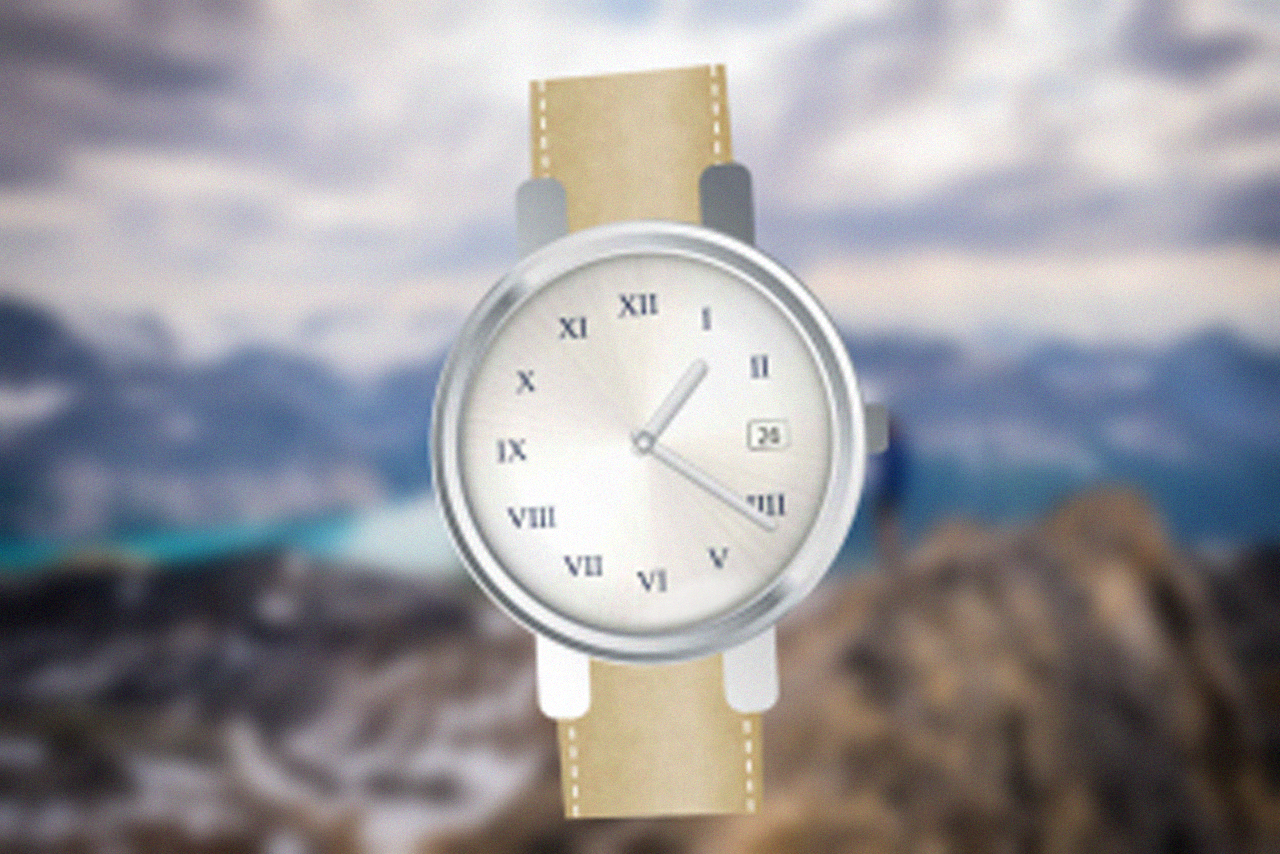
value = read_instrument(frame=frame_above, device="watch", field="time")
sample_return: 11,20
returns 1,21
